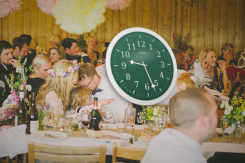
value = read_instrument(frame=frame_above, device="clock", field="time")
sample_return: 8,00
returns 9,27
